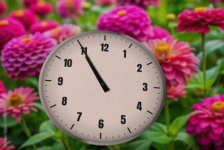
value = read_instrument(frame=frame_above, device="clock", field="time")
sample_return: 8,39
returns 10,55
